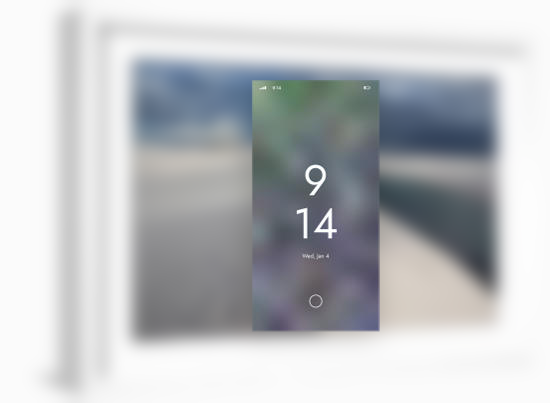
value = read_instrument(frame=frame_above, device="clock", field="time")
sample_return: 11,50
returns 9,14
